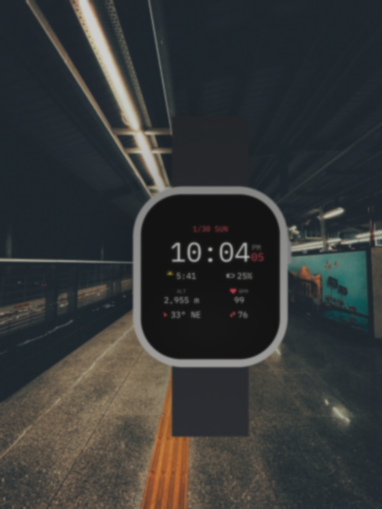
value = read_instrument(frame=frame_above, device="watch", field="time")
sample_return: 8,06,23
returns 10,04,05
